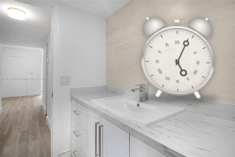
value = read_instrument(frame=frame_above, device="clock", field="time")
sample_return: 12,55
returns 5,04
